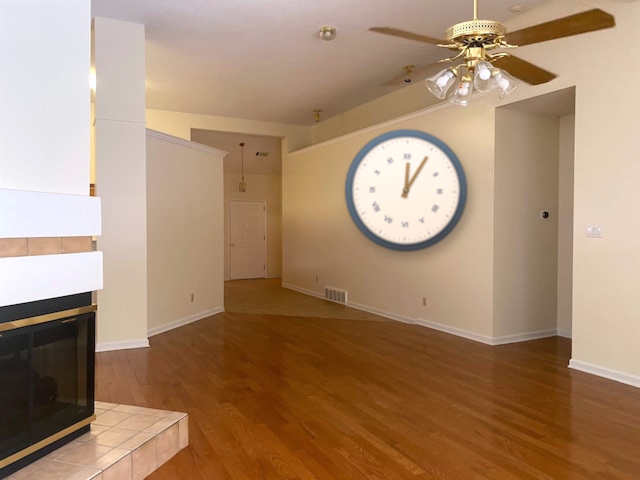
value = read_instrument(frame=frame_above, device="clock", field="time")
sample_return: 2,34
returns 12,05
